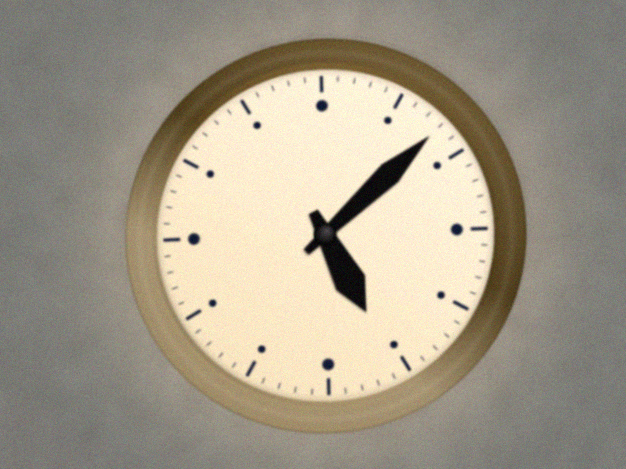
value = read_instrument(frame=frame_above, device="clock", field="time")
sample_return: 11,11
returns 5,08
